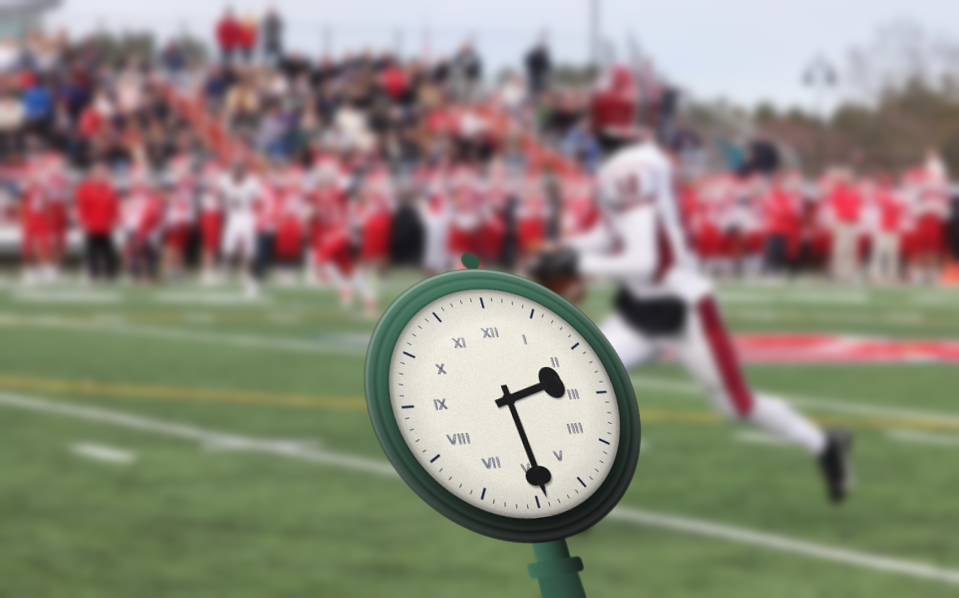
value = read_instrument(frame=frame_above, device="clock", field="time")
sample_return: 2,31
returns 2,29
